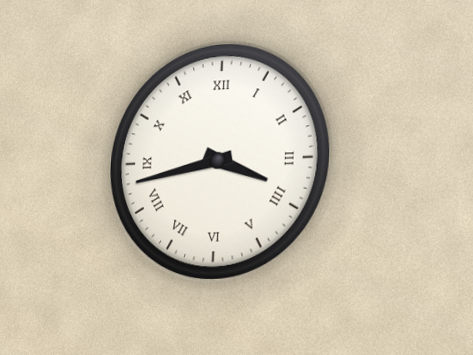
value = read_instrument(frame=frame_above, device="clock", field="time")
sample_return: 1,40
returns 3,43
